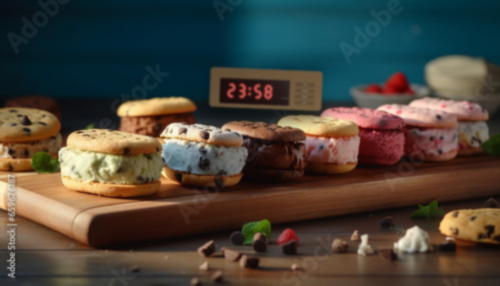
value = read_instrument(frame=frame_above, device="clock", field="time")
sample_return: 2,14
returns 23,58
